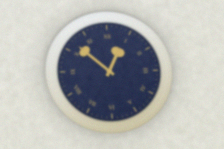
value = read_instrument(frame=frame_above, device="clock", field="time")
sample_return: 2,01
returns 12,52
